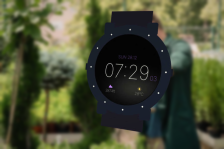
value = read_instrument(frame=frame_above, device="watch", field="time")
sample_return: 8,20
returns 7,29
